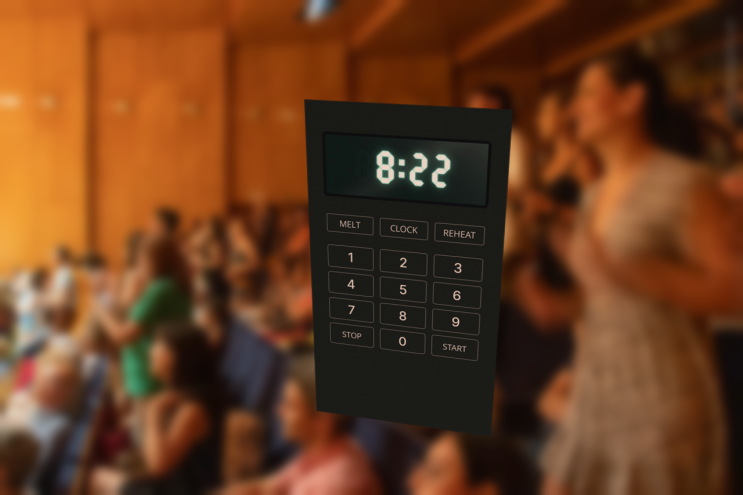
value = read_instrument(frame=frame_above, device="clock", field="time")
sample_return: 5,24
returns 8,22
